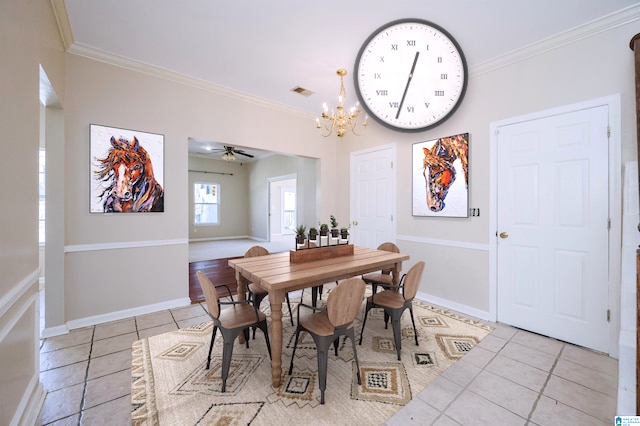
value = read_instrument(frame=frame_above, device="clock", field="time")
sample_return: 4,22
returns 12,33
